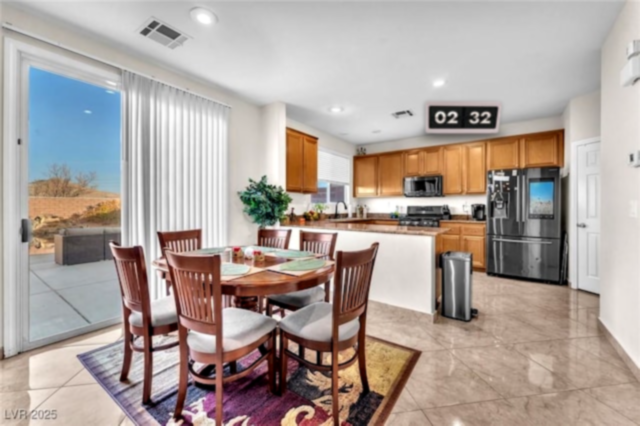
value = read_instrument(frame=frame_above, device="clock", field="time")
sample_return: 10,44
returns 2,32
